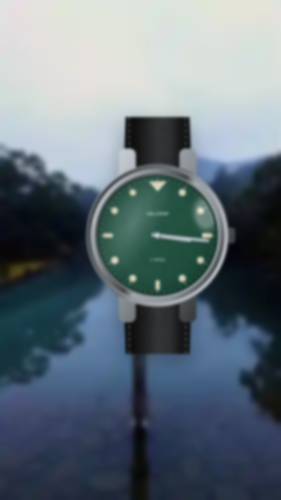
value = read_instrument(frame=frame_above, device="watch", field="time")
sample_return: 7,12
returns 3,16
